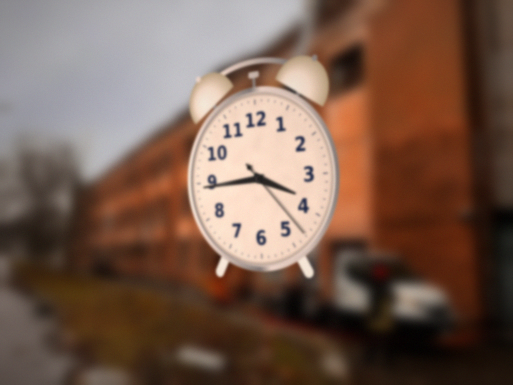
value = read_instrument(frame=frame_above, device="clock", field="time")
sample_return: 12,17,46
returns 3,44,23
